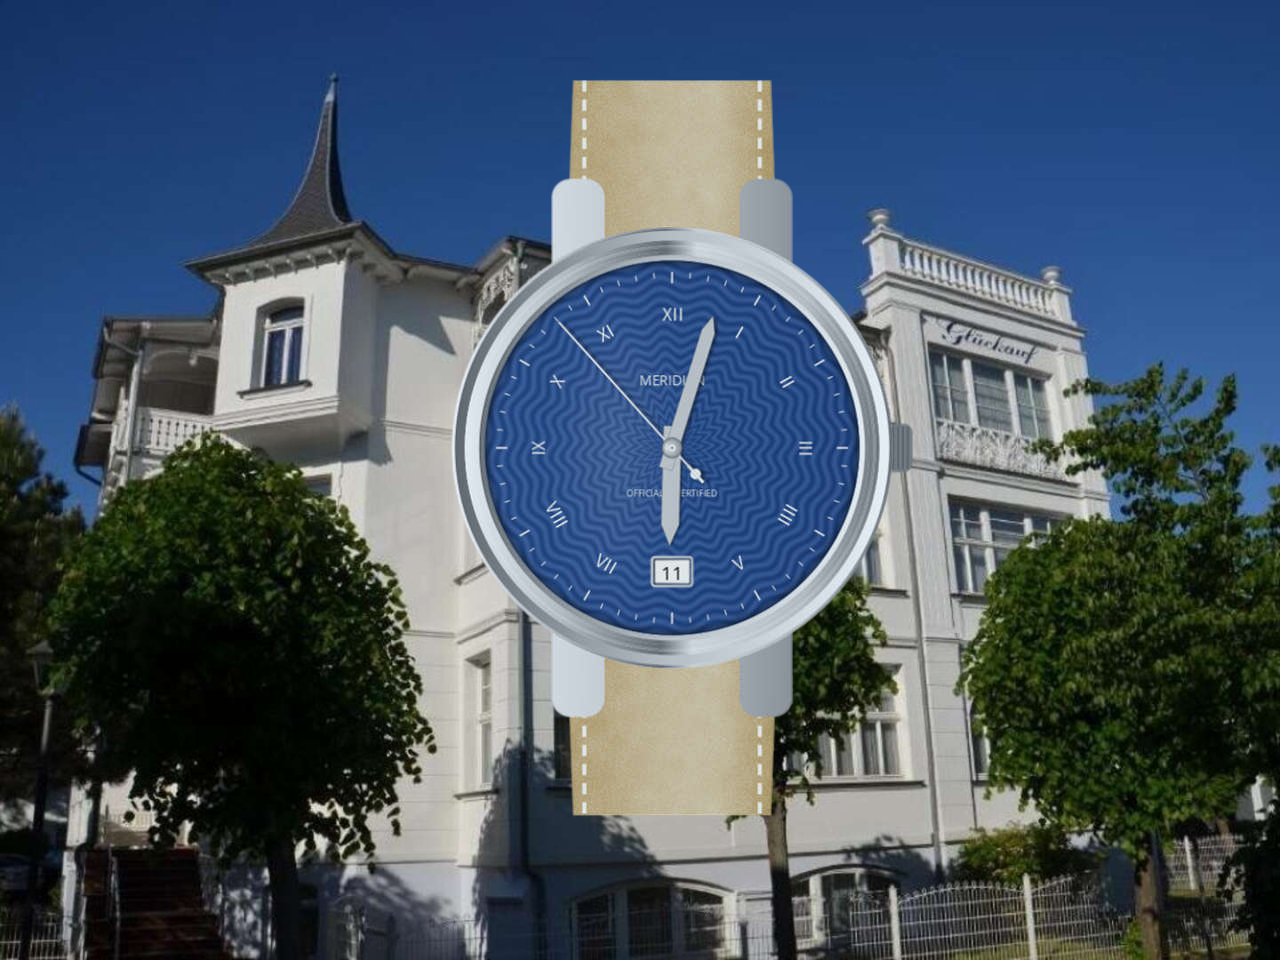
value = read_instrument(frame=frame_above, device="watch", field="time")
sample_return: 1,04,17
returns 6,02,53
